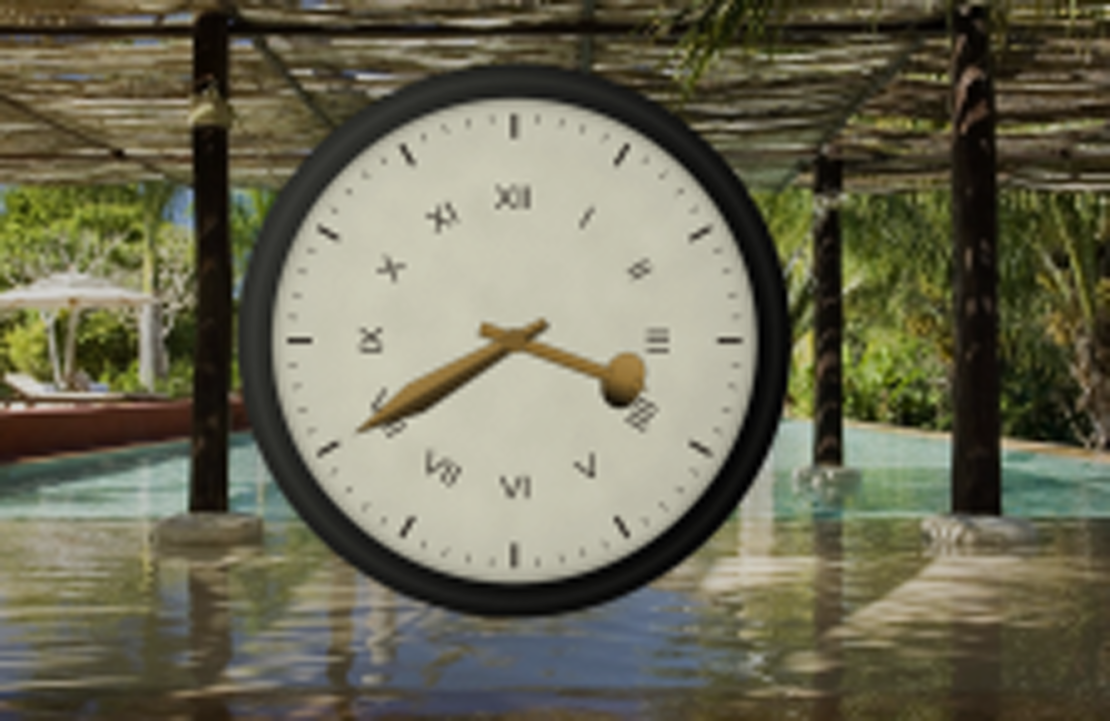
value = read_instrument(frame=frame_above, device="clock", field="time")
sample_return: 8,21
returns 3,40
